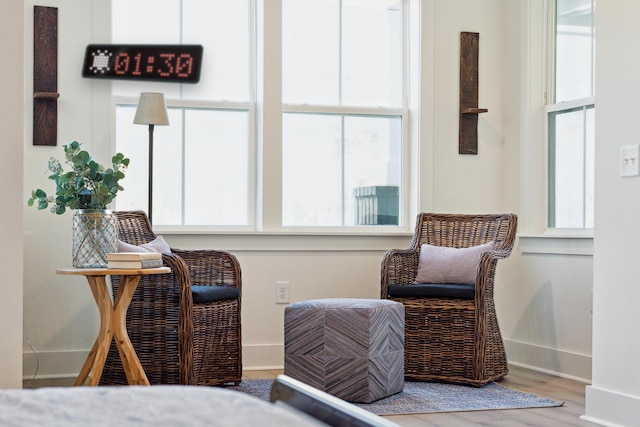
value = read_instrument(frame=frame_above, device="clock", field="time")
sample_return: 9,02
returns 1,30
